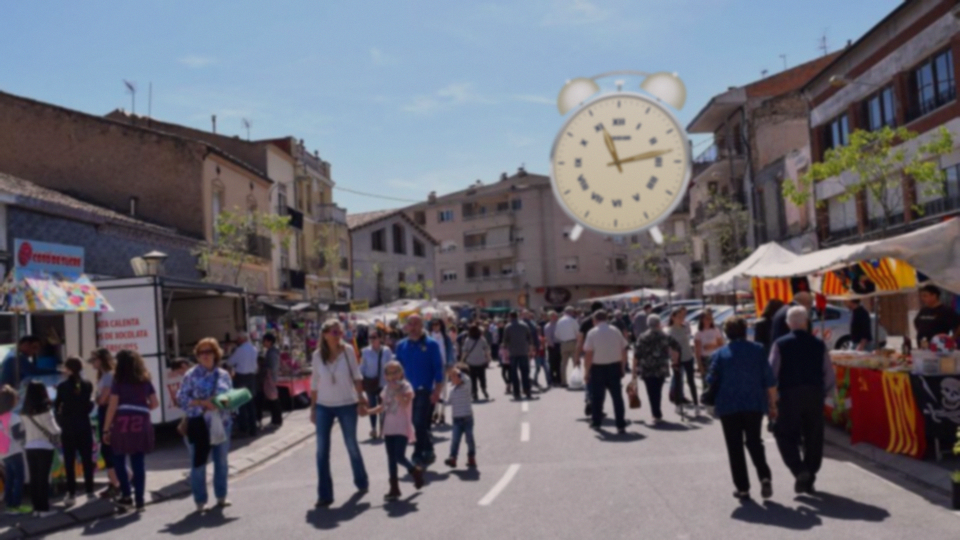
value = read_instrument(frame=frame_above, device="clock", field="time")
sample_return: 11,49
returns 11,13
